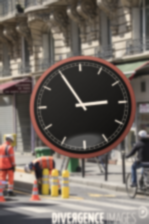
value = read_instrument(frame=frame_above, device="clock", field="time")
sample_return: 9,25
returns 2,55
